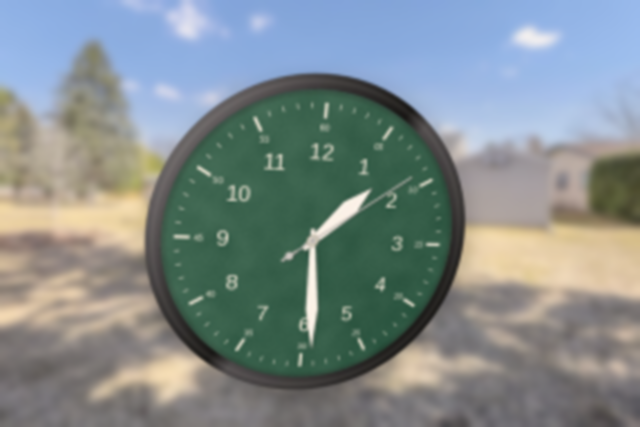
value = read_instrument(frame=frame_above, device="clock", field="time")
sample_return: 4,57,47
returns 1,29,09
